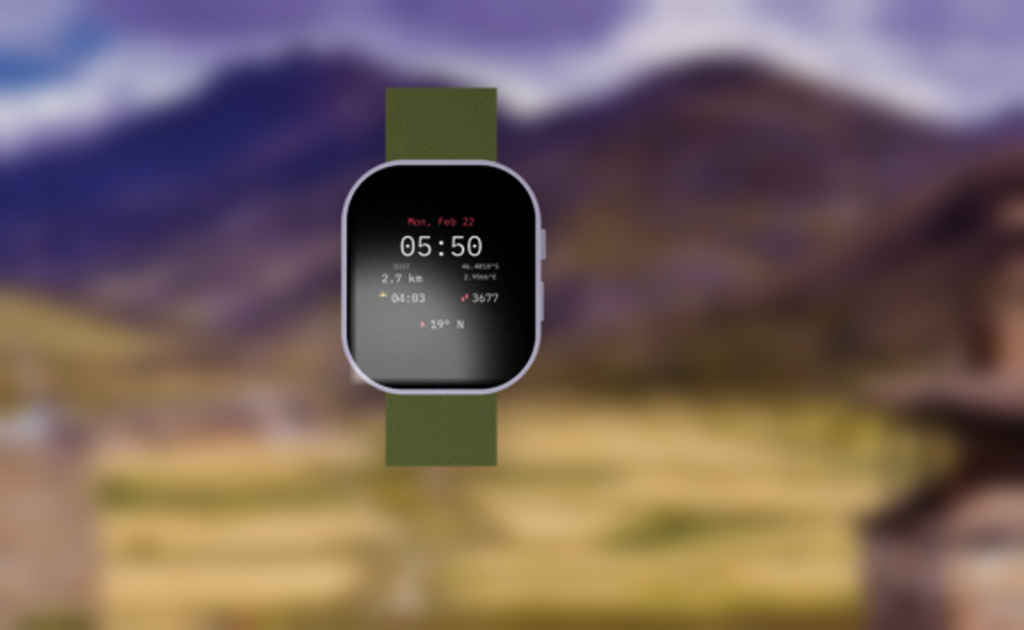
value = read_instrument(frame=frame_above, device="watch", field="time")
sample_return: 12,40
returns 5,50
